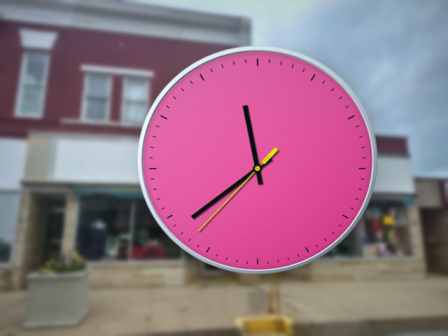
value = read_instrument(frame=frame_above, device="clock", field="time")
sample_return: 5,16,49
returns 11,38,37
